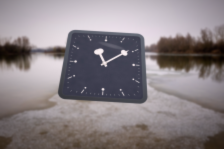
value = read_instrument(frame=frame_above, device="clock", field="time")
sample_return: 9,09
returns 11,09
